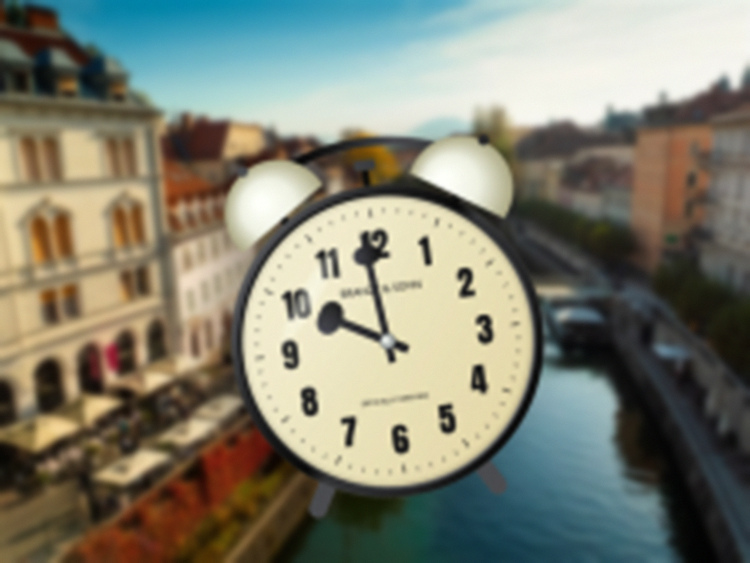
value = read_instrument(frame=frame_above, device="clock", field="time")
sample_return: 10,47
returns 9,59
